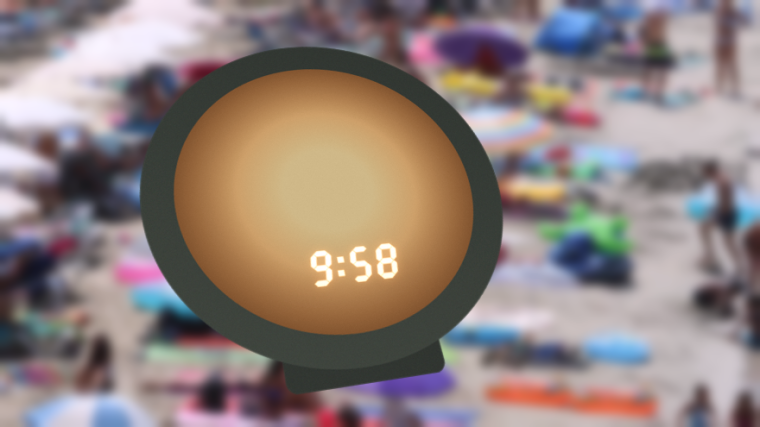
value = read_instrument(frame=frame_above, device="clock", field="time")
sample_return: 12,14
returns 9,58
